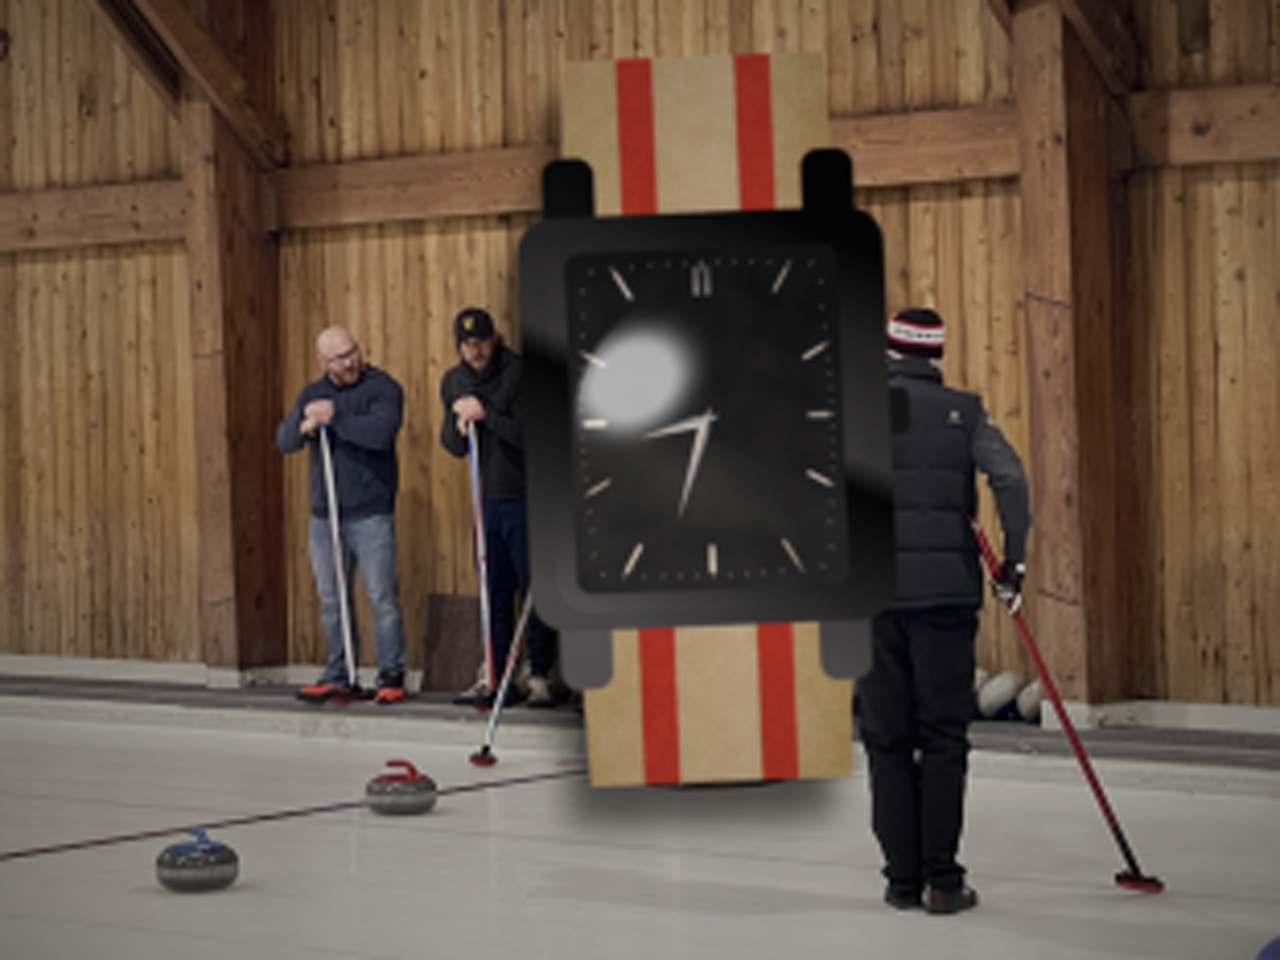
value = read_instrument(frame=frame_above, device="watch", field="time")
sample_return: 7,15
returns 8,33
